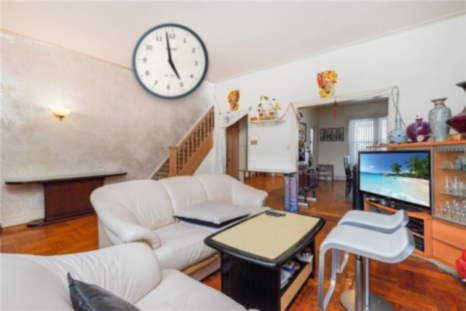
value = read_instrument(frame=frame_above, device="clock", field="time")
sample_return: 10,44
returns 4,58
